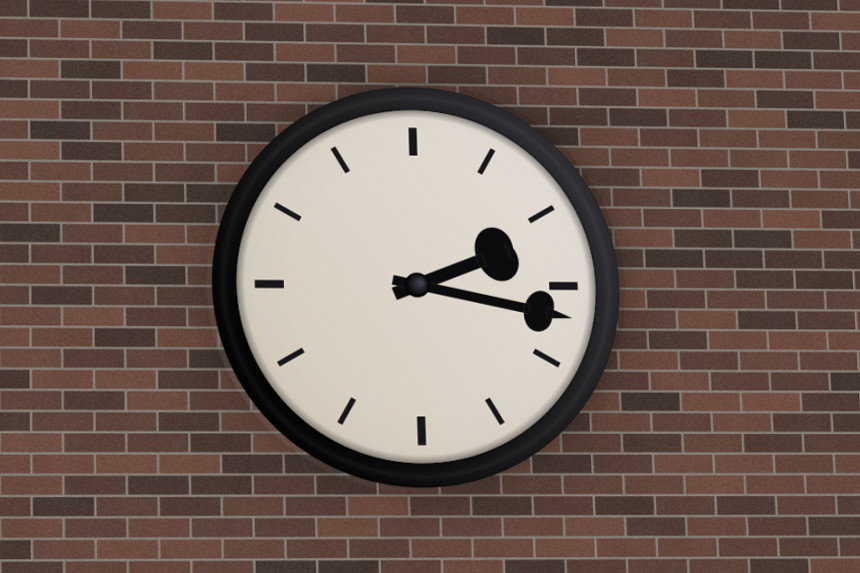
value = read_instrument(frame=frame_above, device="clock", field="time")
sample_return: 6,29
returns 2,17
